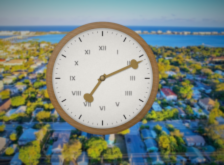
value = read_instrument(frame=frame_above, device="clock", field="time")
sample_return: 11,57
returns 7,11
